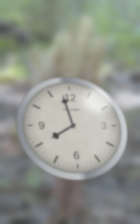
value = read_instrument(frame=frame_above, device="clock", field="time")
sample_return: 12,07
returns 7,58
